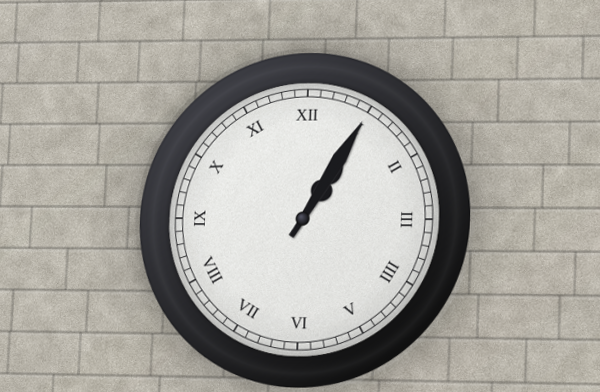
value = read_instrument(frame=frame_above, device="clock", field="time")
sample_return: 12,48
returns 1,05
